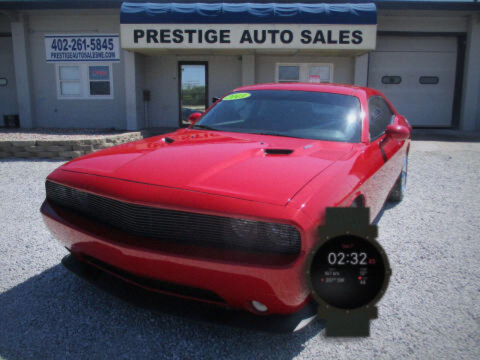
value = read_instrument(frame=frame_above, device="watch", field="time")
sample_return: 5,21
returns 2,32
